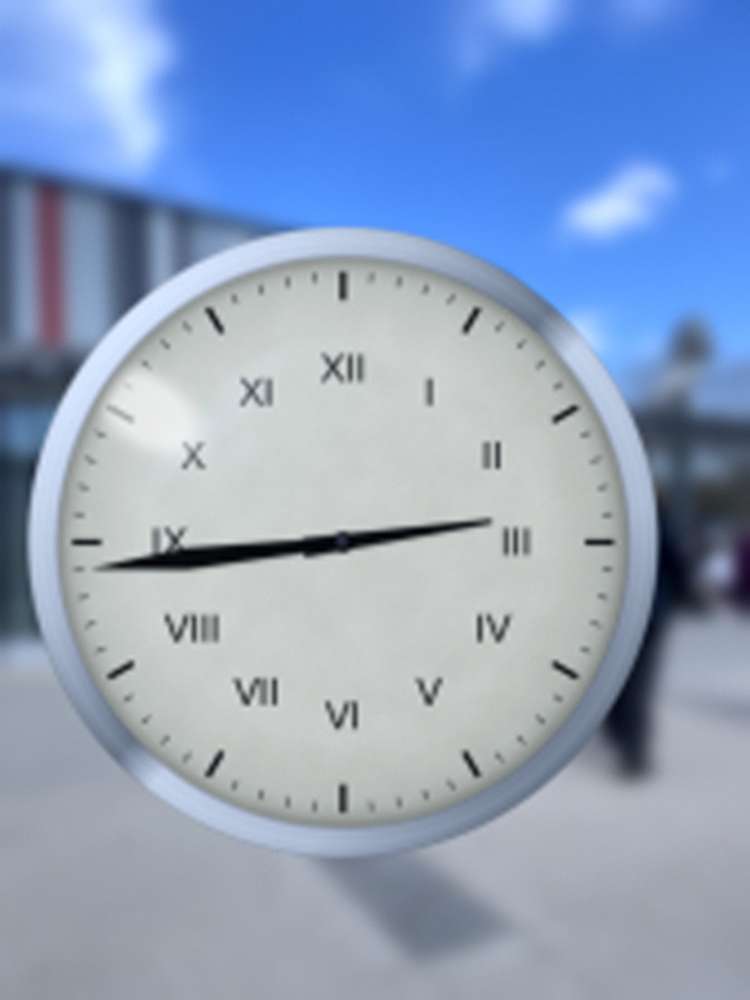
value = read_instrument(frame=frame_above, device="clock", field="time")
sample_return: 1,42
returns 2,44
